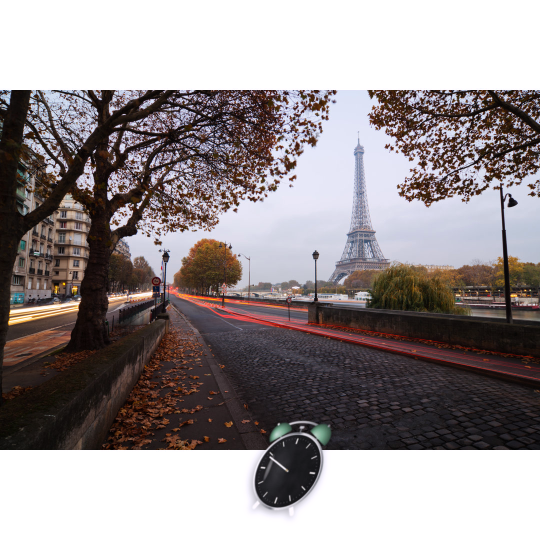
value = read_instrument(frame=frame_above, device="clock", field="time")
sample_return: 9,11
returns 9,49
